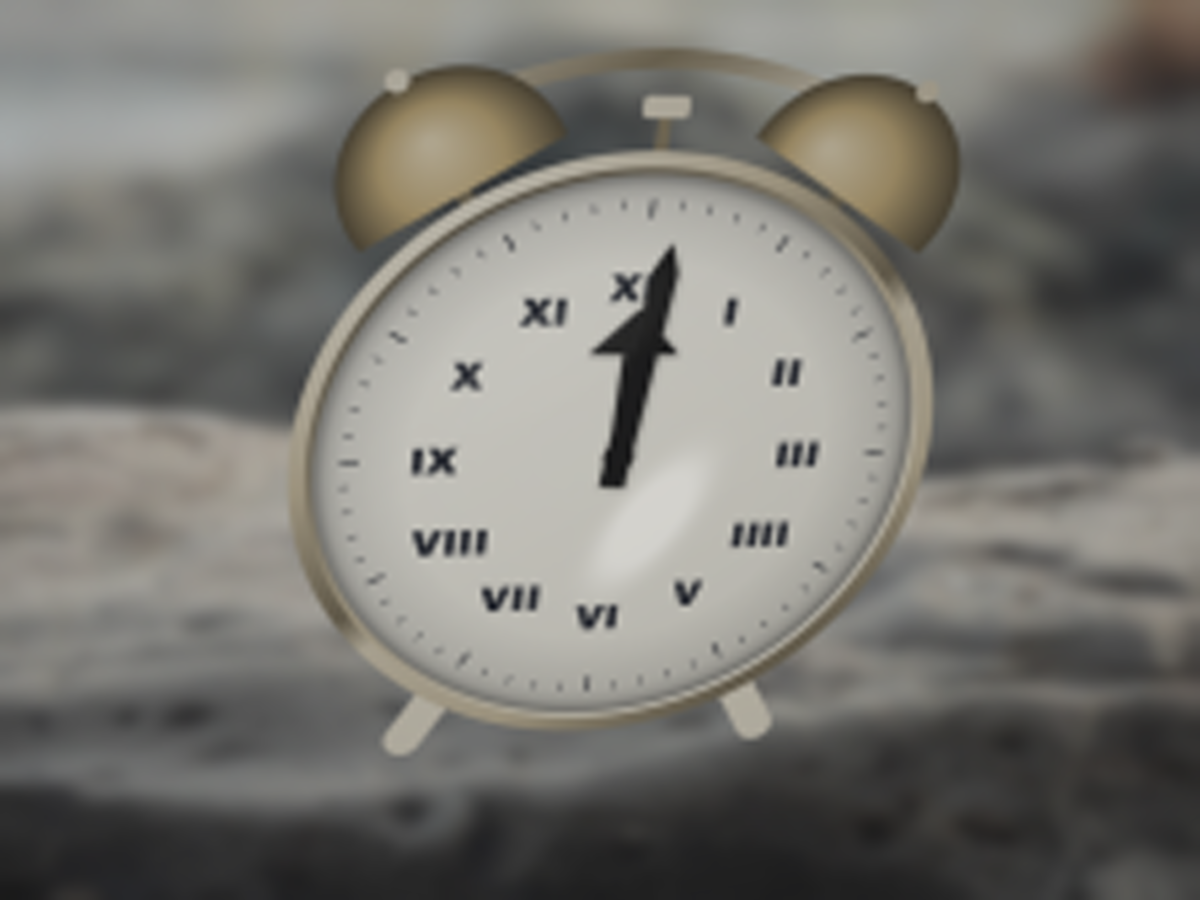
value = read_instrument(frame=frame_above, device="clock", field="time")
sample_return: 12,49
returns 12,01
